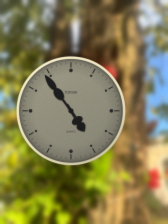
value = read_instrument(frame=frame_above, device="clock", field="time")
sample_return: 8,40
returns 4,54
